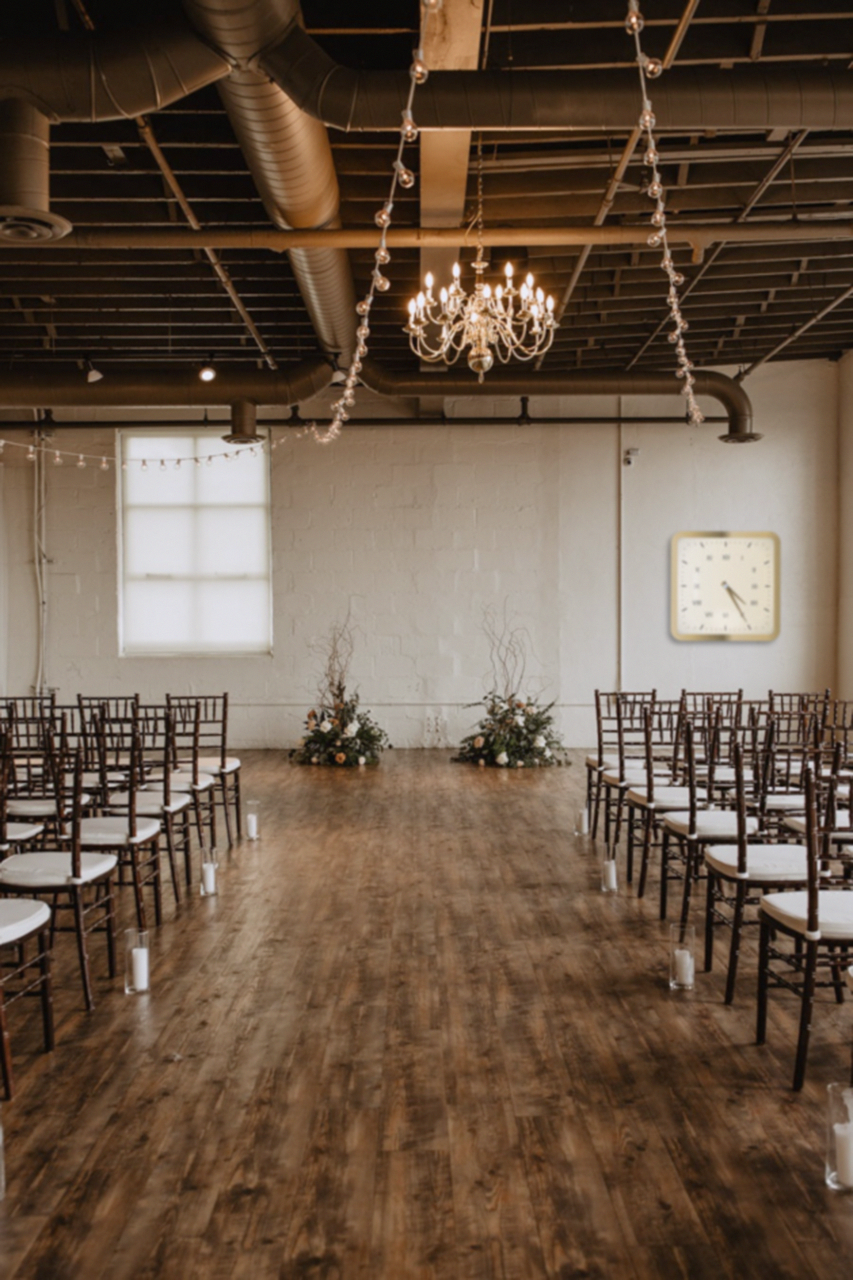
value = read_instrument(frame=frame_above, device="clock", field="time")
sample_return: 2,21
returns 4,25
